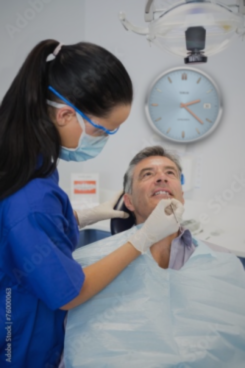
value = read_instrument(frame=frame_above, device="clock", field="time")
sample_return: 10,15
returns 2,22
